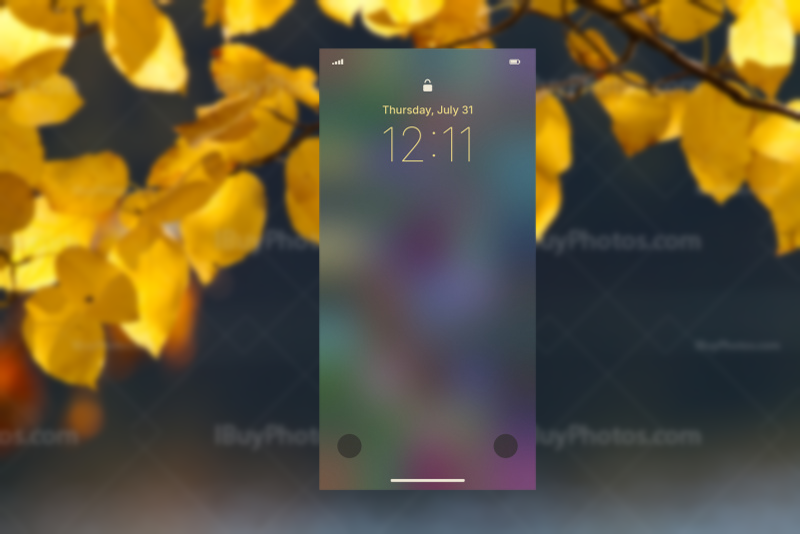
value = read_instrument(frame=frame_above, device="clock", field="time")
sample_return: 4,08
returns 12,11
